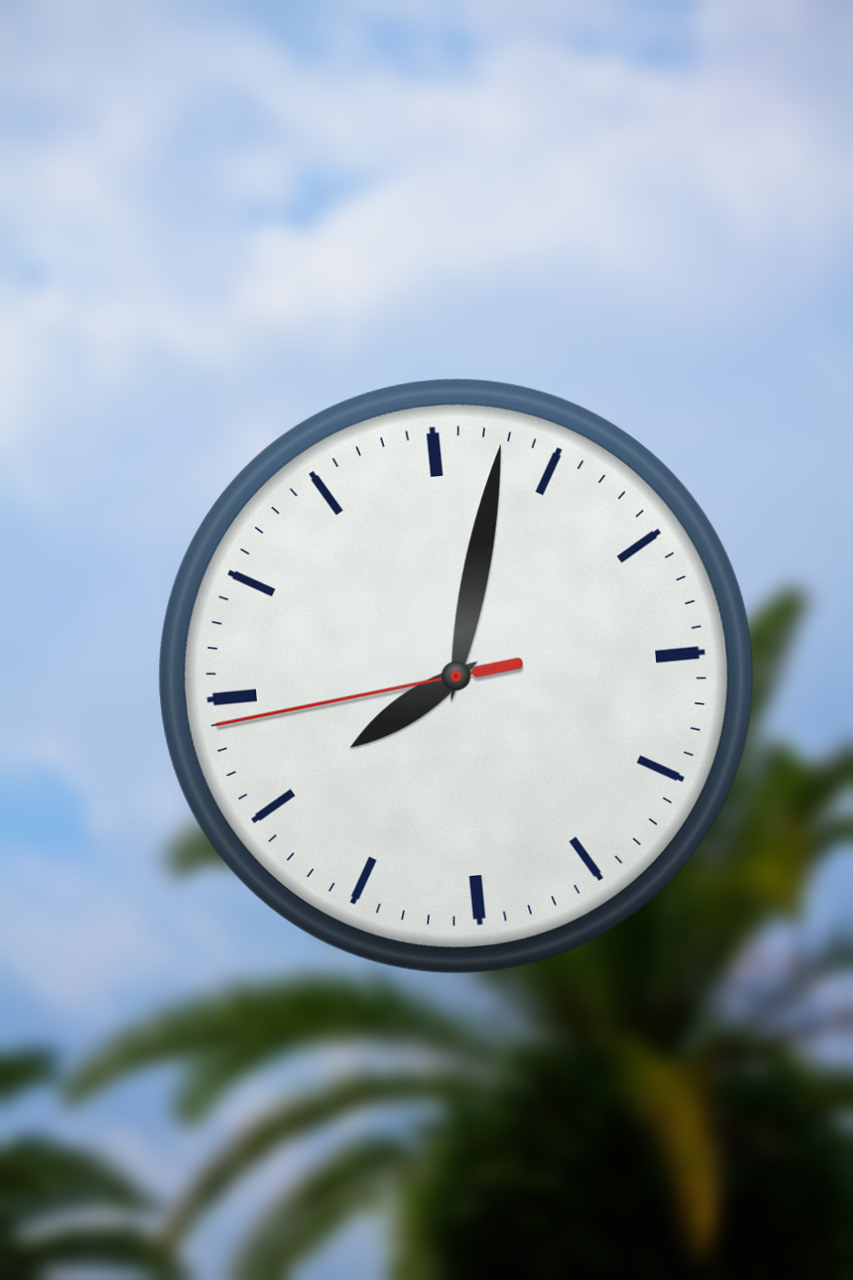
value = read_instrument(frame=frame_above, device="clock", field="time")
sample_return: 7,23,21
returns 8,02,44
